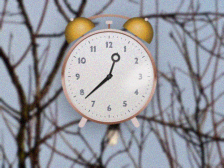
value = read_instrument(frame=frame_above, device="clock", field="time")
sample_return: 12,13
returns 12,38
